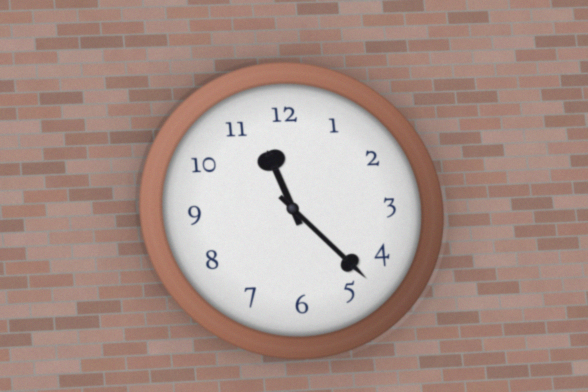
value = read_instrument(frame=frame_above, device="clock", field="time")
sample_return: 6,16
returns 11,23
